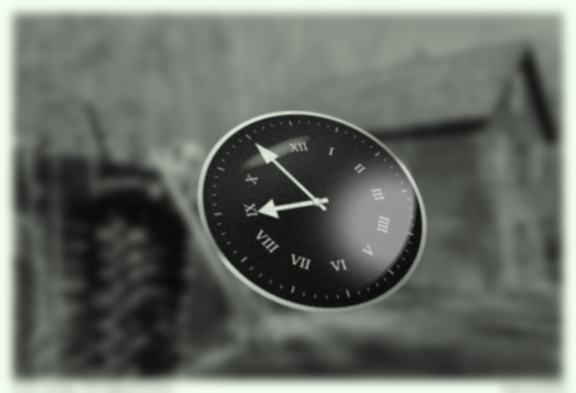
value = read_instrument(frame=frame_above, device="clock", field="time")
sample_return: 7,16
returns 8,55
